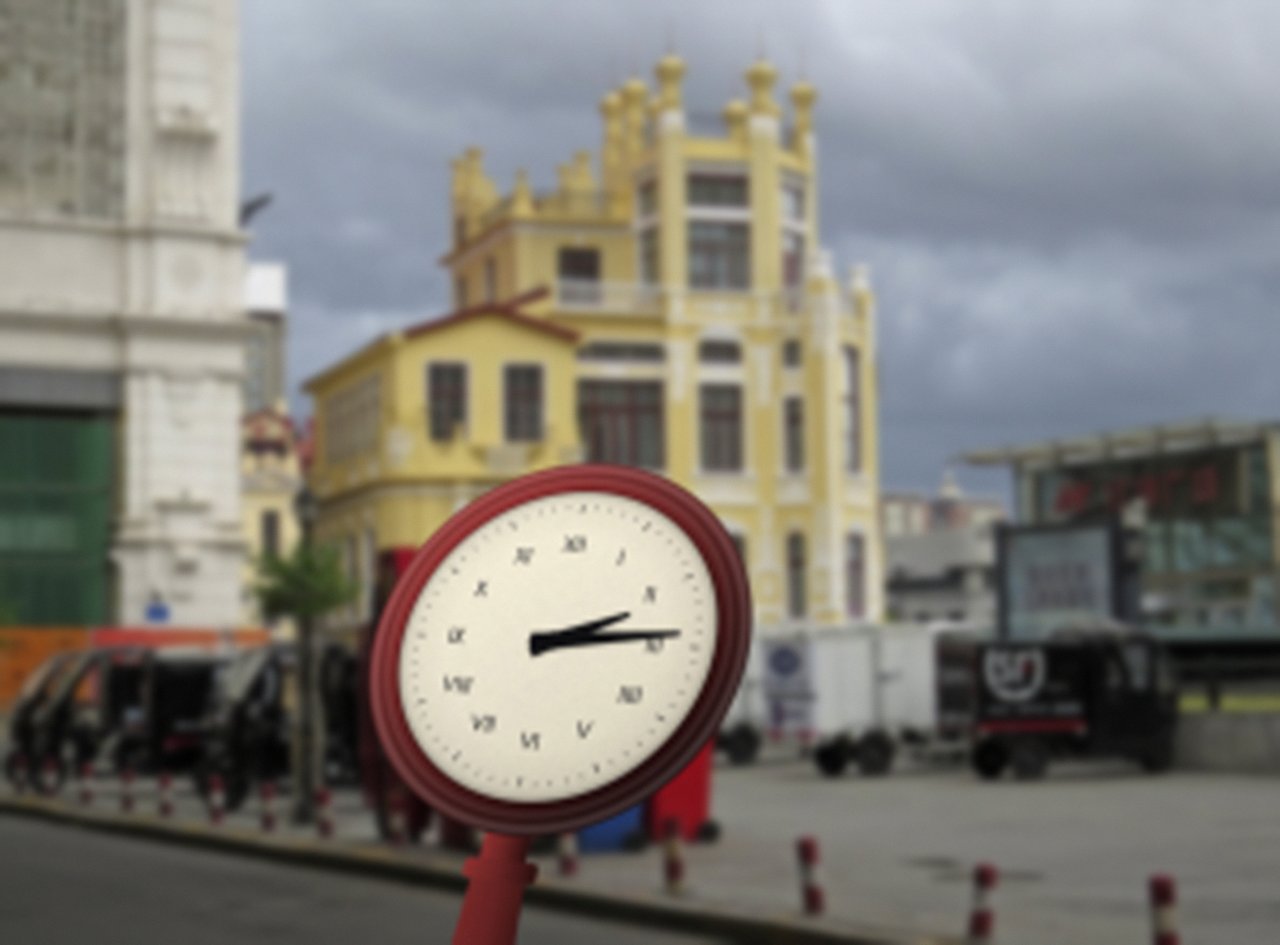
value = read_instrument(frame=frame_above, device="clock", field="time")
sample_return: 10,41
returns 2,14
